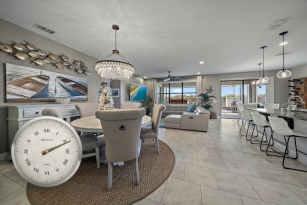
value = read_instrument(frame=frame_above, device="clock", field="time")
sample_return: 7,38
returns 2,11
